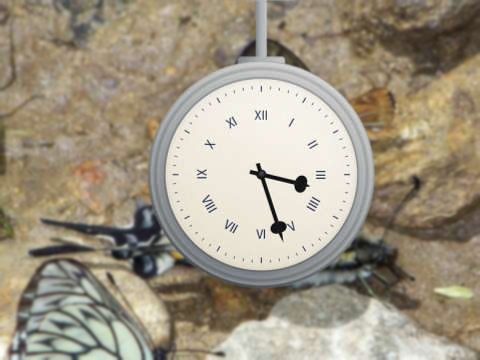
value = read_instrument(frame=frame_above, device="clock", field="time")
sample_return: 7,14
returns 3,27
